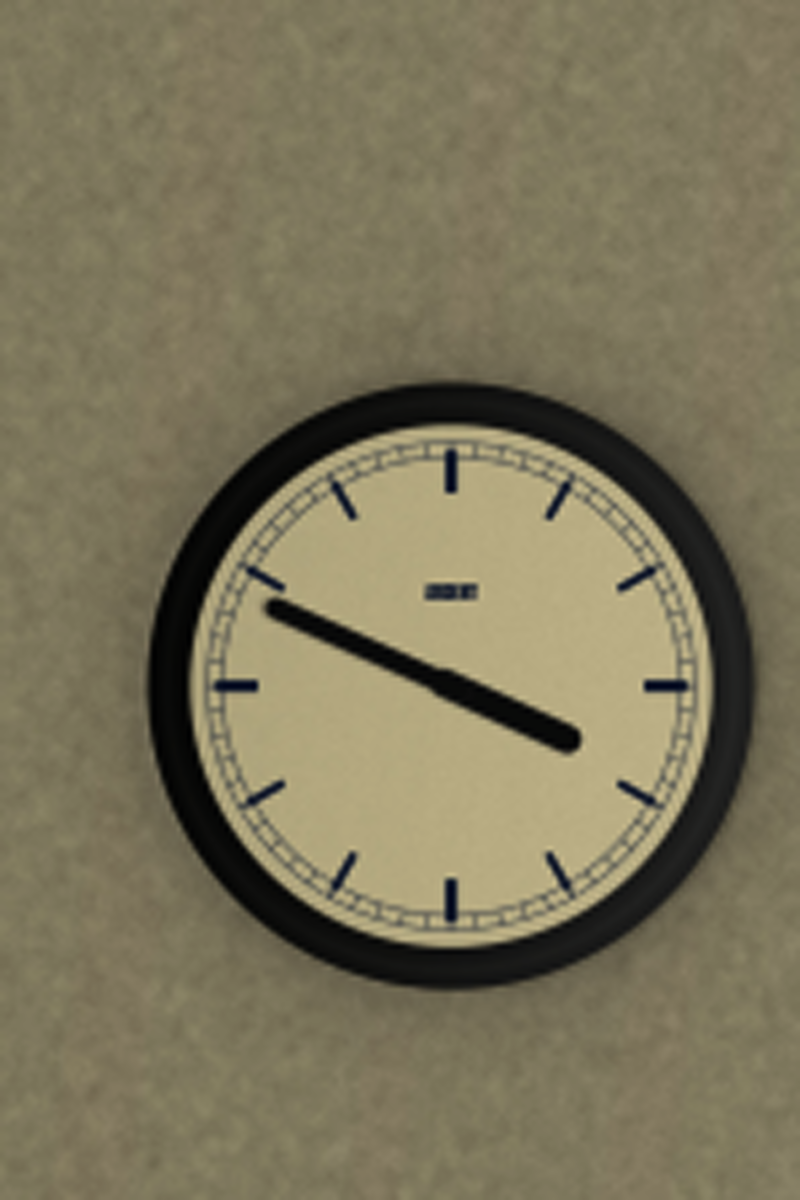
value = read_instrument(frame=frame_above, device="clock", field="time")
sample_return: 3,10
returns 3,49
